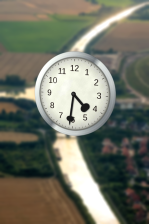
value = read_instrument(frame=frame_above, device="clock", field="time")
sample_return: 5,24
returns 4,31
